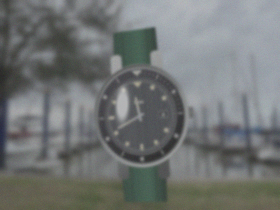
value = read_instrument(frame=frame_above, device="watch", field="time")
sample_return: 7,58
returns 11,41
